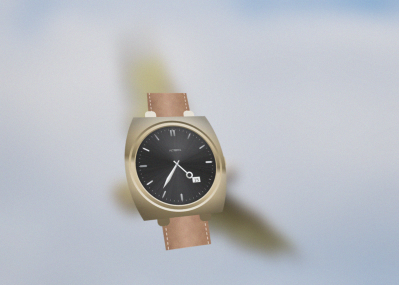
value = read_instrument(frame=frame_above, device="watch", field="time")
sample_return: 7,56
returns 4,36
